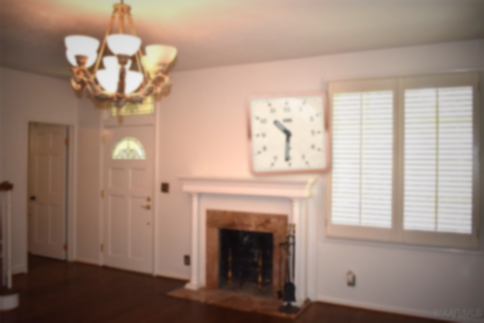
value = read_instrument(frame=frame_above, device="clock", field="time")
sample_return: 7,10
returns 10,31
